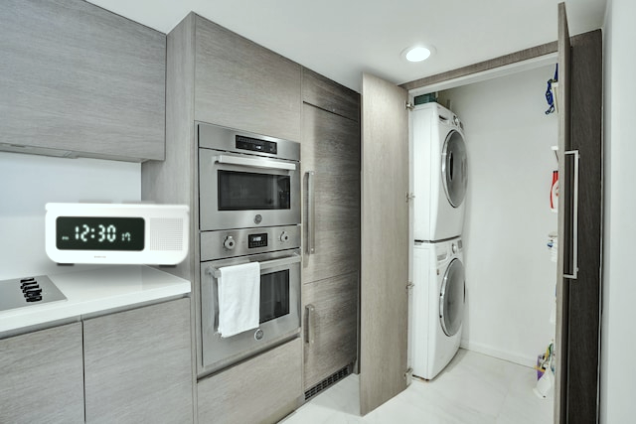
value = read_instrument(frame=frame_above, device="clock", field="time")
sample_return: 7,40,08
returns 12,30,17
